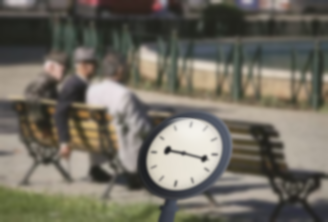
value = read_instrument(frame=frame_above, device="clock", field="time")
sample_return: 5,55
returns 9,17
